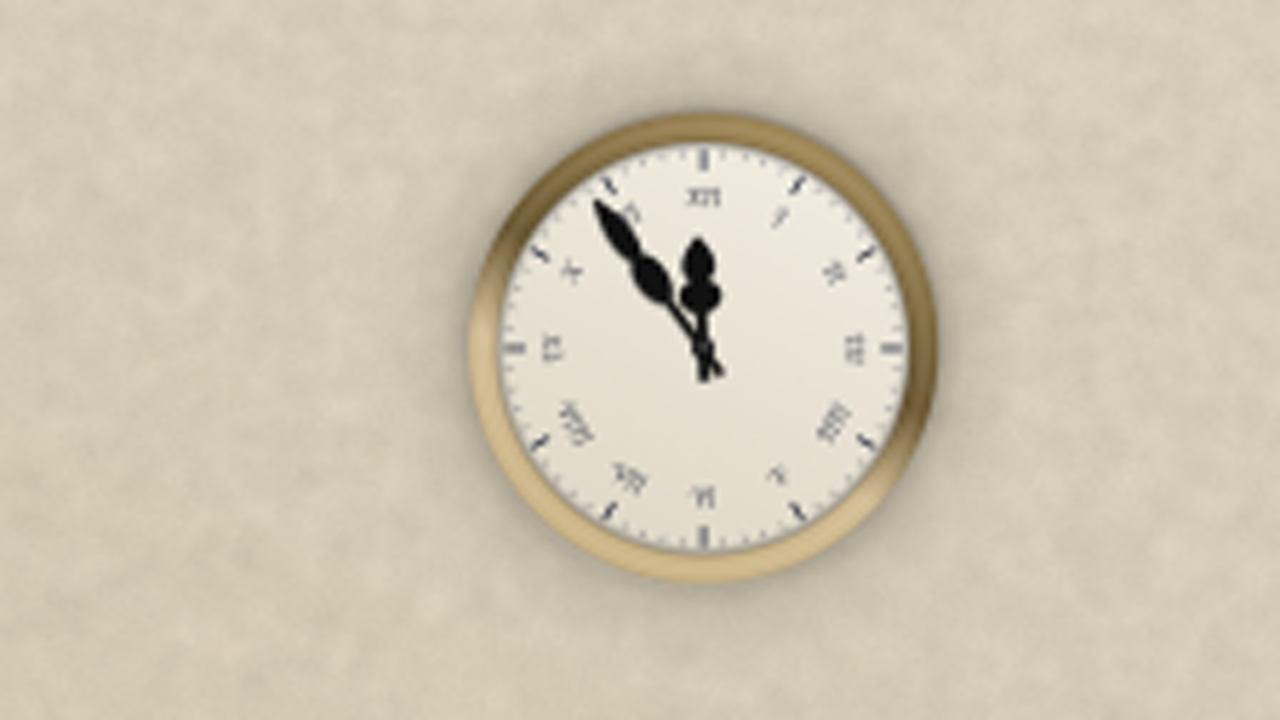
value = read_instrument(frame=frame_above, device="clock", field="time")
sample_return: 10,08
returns 11,54
